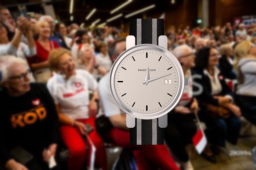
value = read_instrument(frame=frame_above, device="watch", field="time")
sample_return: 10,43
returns 12,12
